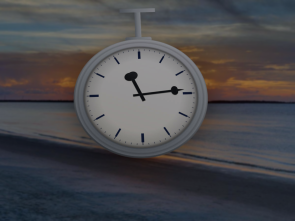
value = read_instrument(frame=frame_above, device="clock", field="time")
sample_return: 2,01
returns 11,14
